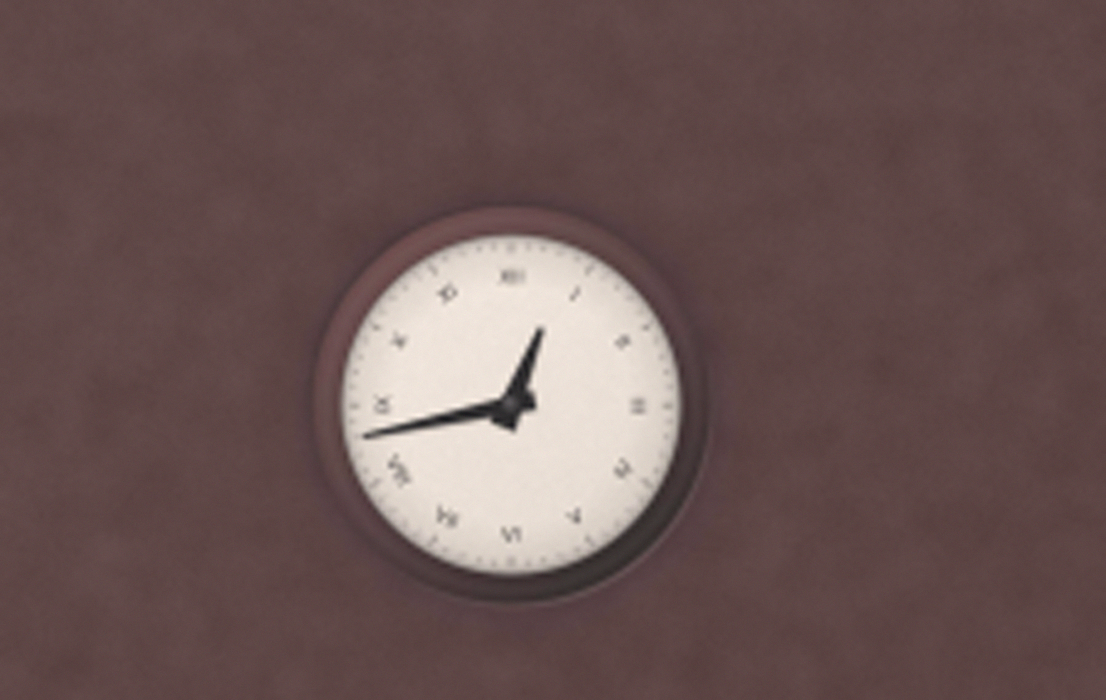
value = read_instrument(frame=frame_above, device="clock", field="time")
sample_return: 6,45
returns 12,43
